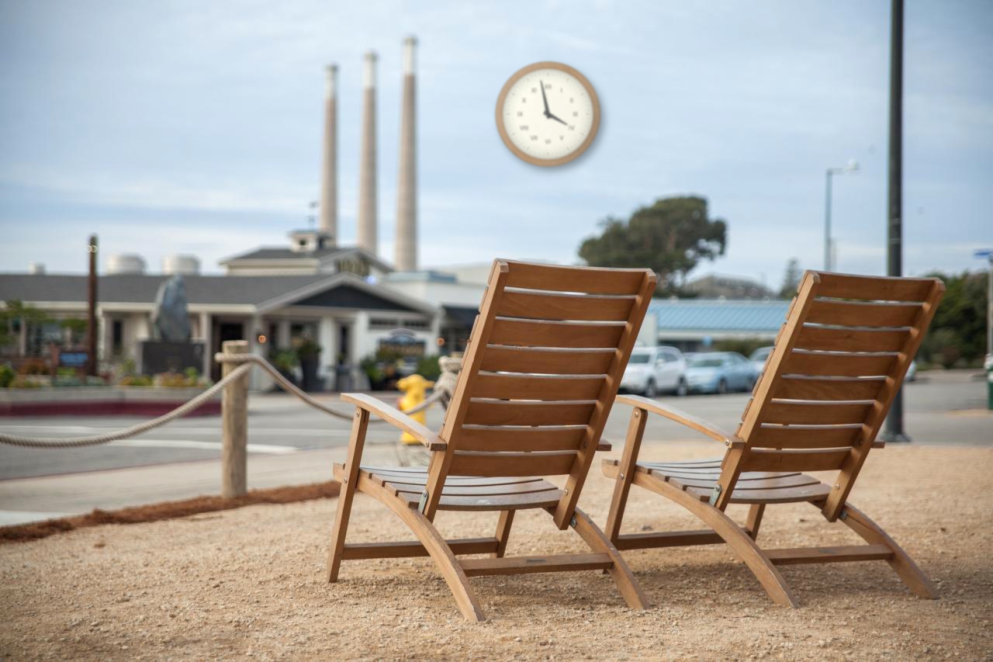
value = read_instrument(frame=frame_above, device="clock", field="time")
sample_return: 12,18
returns 3,58
